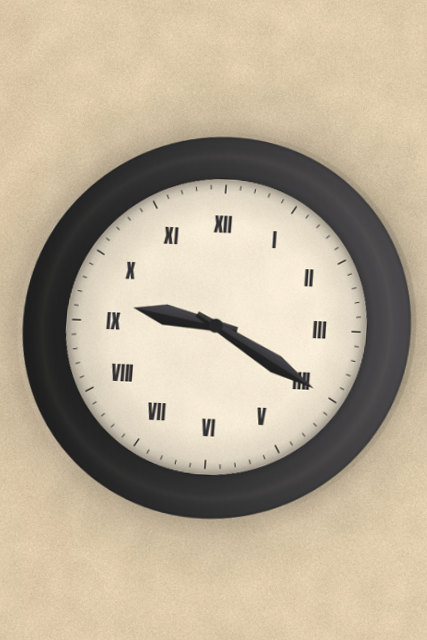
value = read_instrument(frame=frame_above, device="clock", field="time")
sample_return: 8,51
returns 9,20
